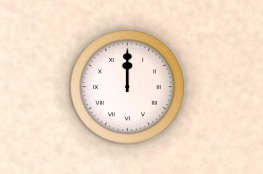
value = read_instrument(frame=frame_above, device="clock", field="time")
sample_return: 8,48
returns 12,00
